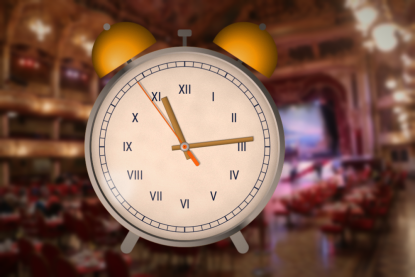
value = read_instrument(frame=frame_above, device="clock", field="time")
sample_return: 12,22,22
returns 11,13,54
